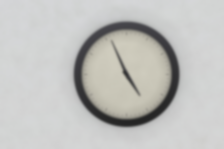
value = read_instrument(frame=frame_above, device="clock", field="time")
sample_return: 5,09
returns 4,56
